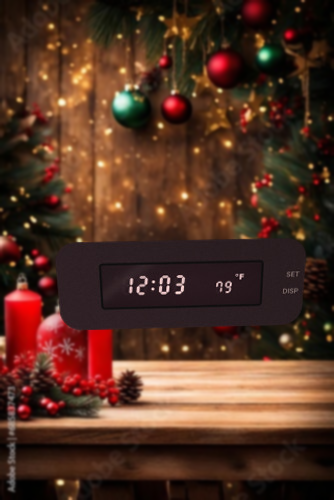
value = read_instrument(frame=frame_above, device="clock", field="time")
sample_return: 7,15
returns 12,03
